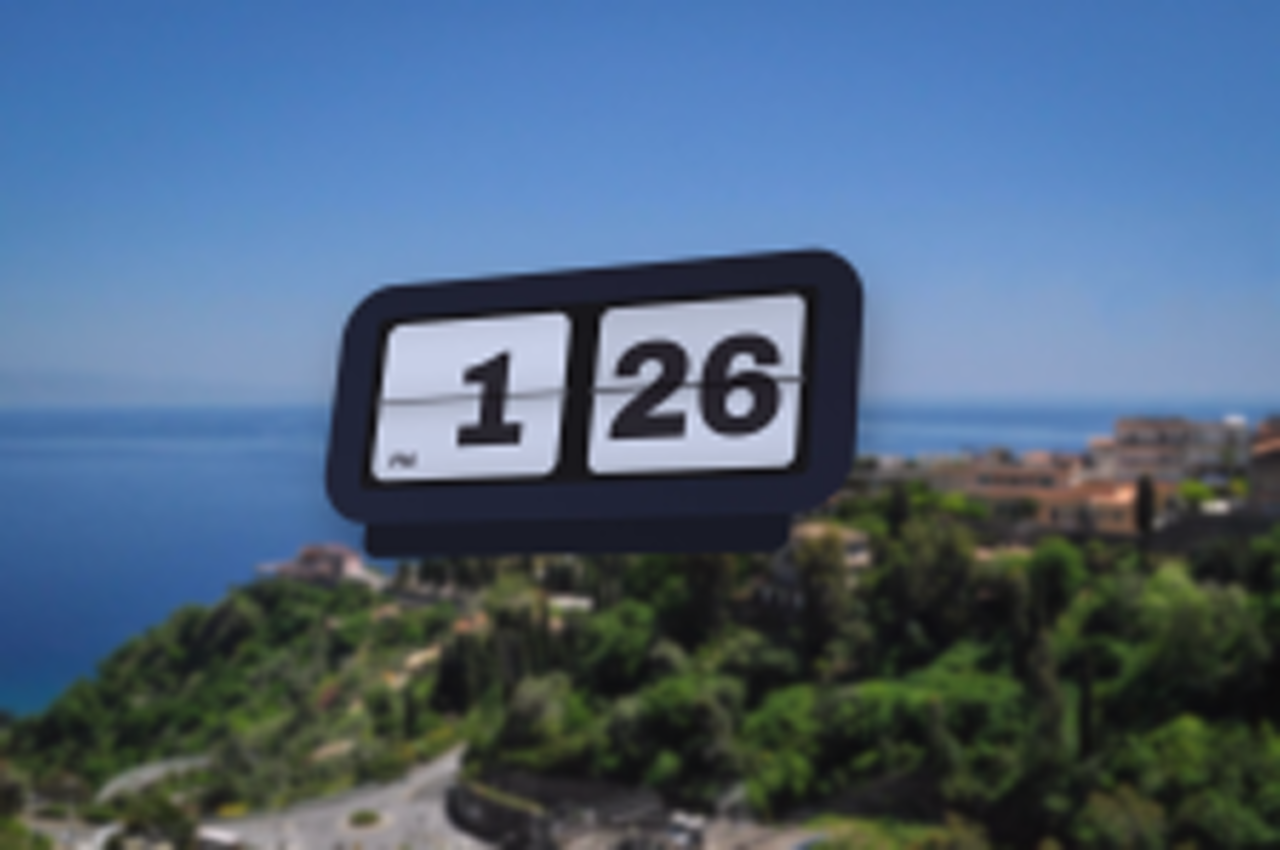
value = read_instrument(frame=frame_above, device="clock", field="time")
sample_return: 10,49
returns 1,26
